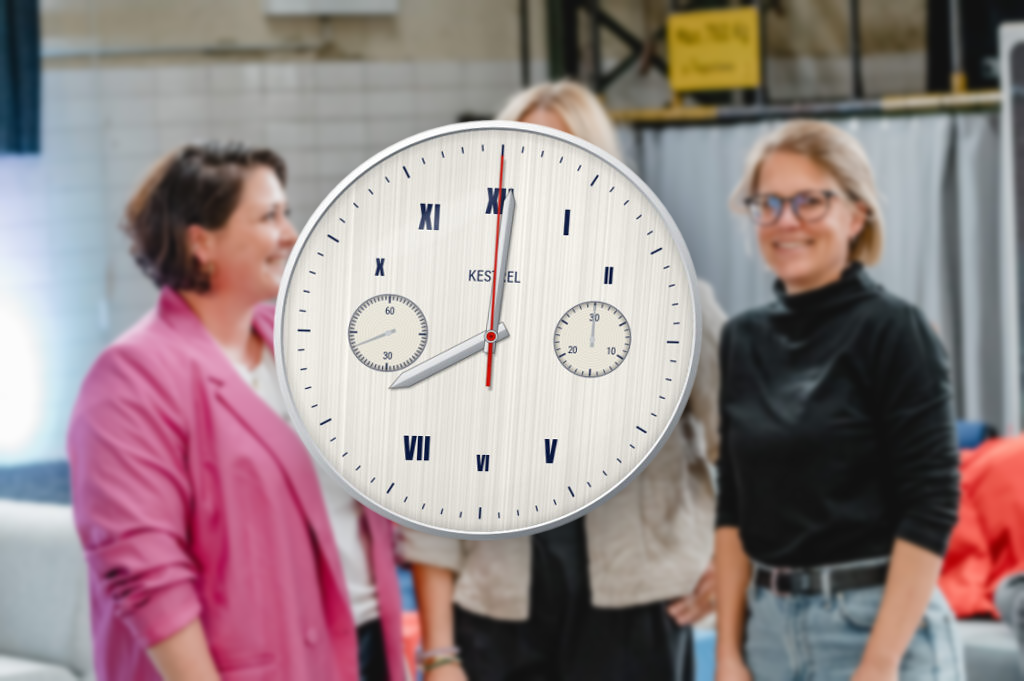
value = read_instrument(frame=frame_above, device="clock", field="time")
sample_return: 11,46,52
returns 8,00,41
